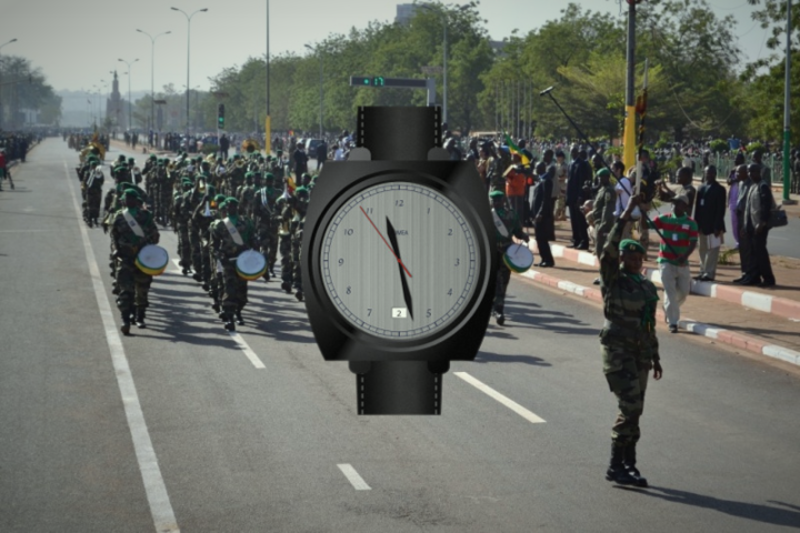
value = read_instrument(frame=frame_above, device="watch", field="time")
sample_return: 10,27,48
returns 11,27,54
